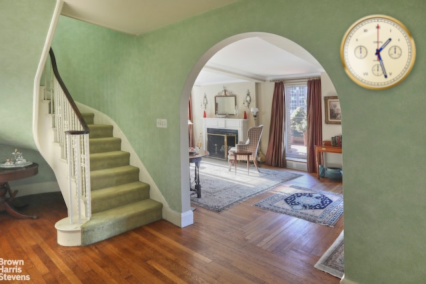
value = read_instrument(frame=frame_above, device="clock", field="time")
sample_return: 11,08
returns 1,27
